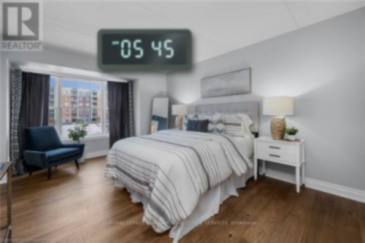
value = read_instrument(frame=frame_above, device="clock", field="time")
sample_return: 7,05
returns 5,45
